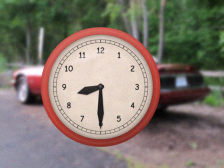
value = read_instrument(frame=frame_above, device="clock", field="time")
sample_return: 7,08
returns 8,30
